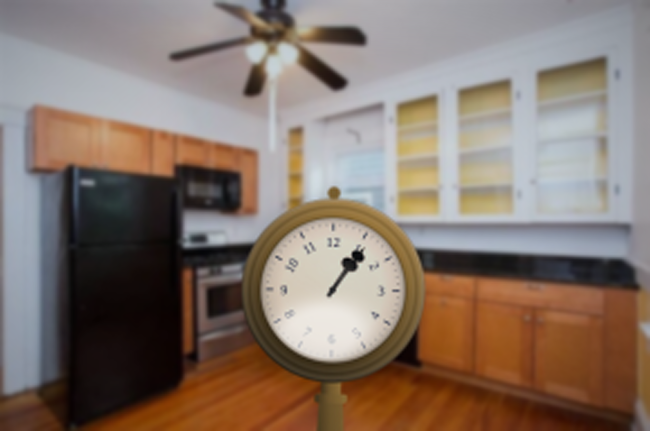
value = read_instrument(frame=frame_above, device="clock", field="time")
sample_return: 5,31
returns 1,06
